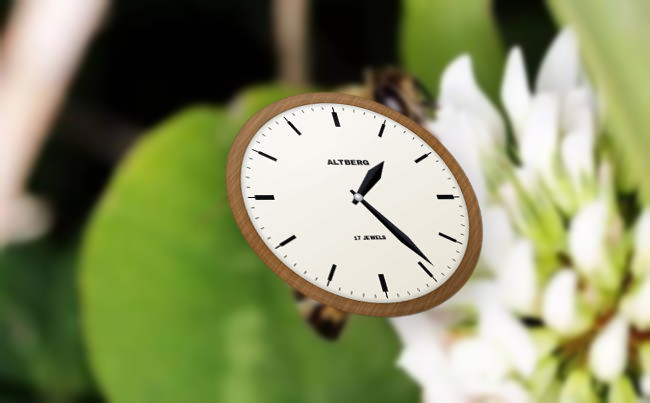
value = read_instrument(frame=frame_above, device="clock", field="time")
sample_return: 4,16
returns 1,24
